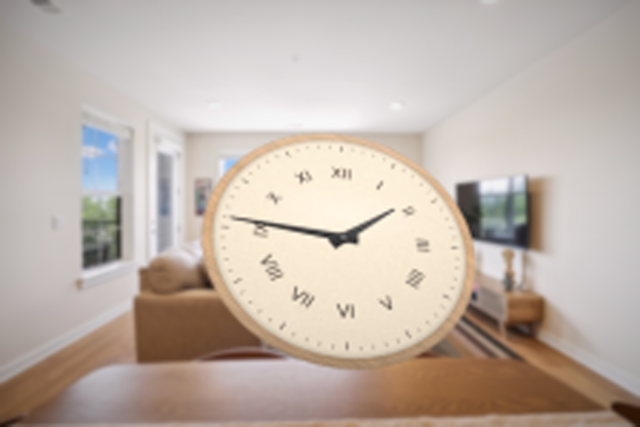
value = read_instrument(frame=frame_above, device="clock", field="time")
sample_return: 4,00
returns 1,46
